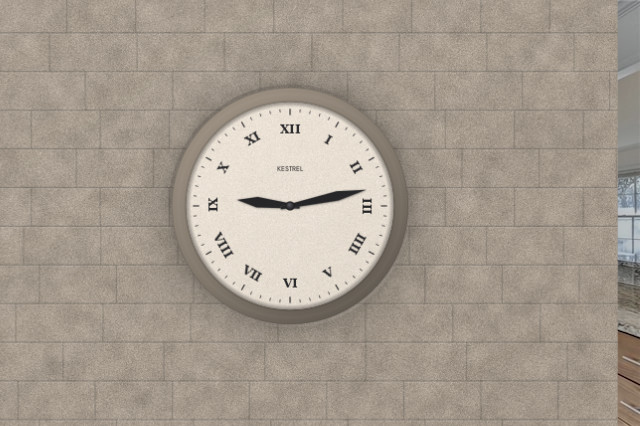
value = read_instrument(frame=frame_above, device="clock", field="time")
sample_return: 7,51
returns 9,13
